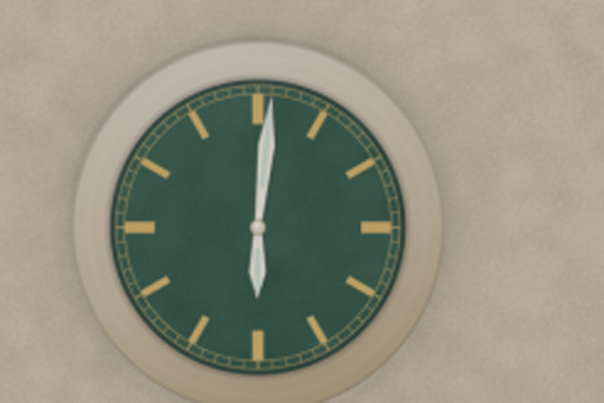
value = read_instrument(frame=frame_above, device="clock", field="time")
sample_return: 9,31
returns 6,01
